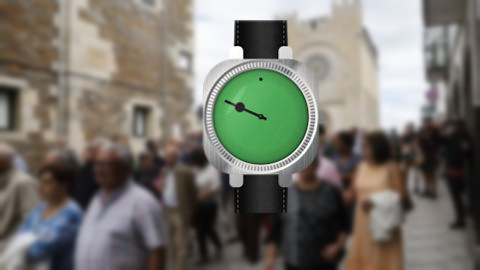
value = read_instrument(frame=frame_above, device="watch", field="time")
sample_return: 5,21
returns 9,49
